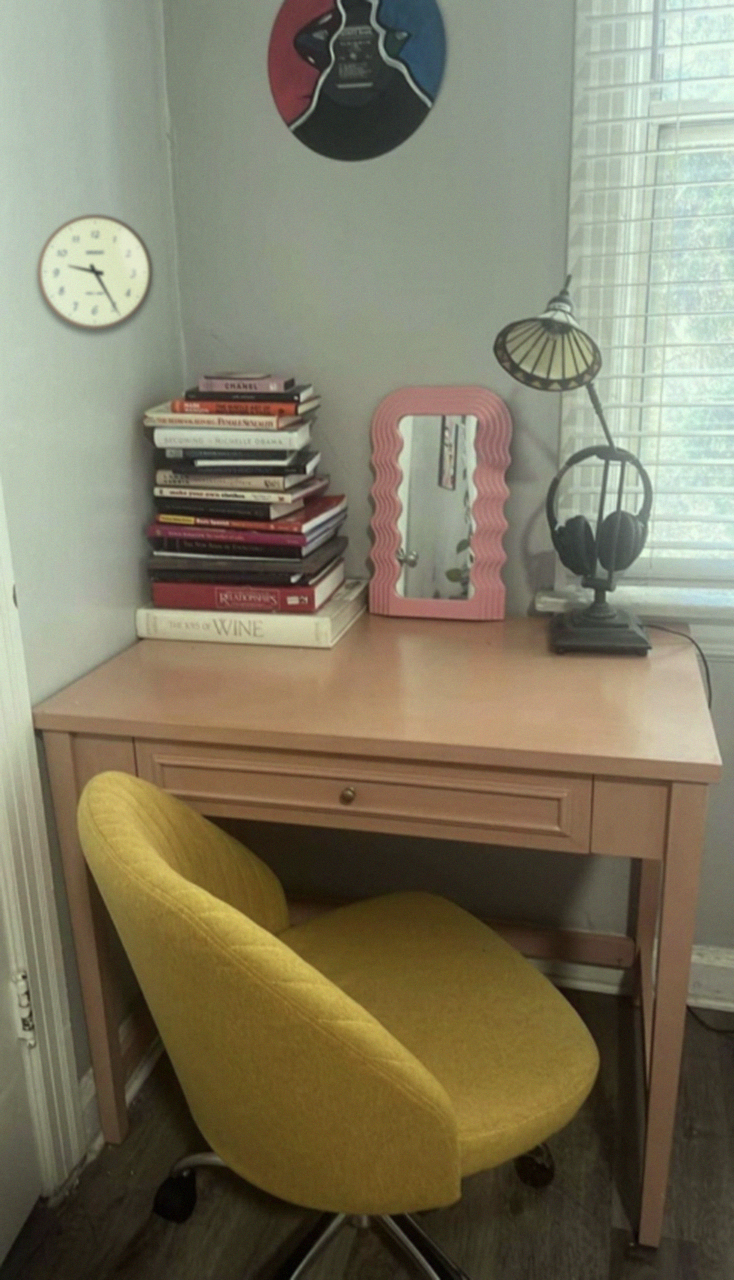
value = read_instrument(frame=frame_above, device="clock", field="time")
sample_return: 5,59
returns 9,25
